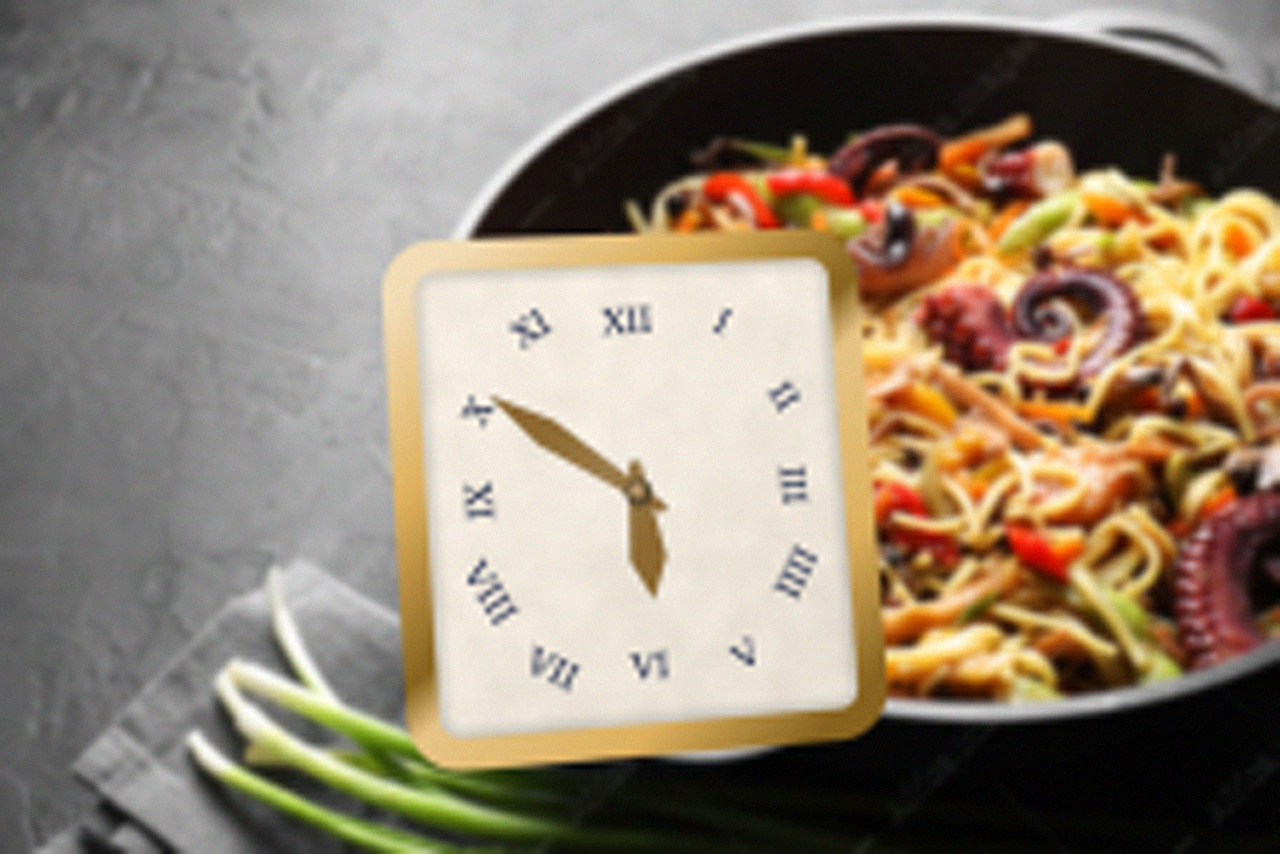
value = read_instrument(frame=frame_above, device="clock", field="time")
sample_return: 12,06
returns 5,51
